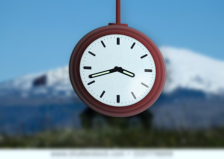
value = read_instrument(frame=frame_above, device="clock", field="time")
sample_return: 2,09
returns 3,42
